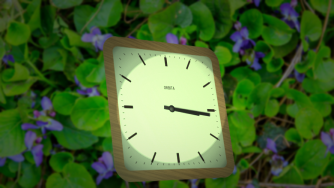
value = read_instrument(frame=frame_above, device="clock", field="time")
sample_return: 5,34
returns 3,16
